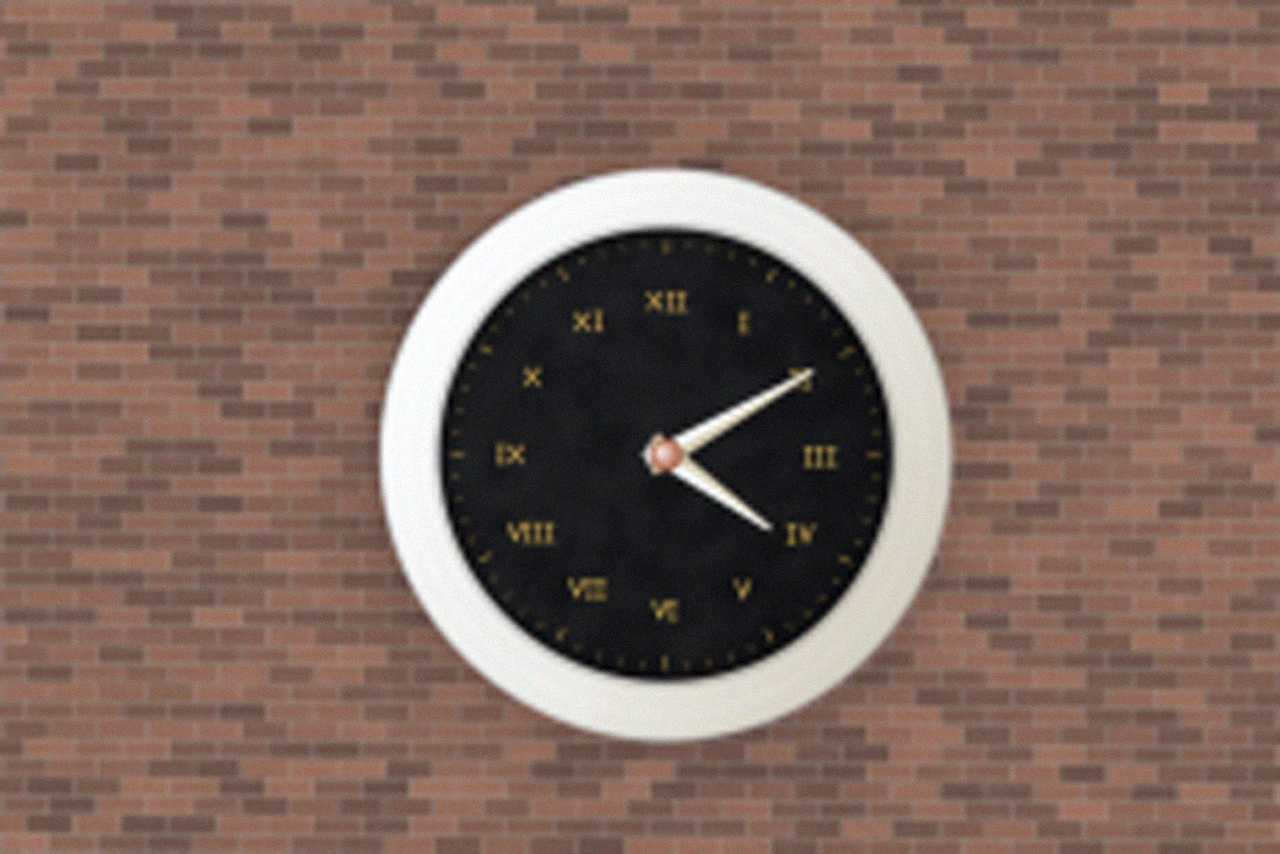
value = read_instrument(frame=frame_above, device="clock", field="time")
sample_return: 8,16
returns 4,10
